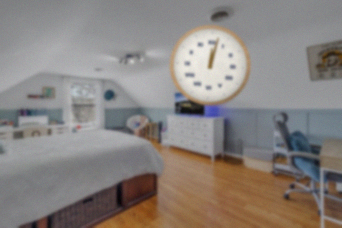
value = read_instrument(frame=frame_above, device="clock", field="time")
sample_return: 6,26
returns 12,02
